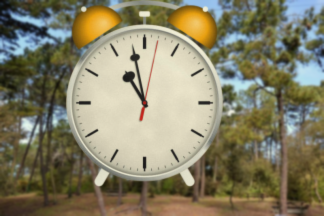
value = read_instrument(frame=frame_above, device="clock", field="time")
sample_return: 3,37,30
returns 10,58,02
